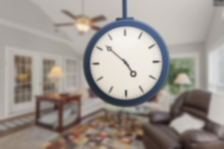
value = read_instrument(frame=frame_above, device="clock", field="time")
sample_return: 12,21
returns 4,52
